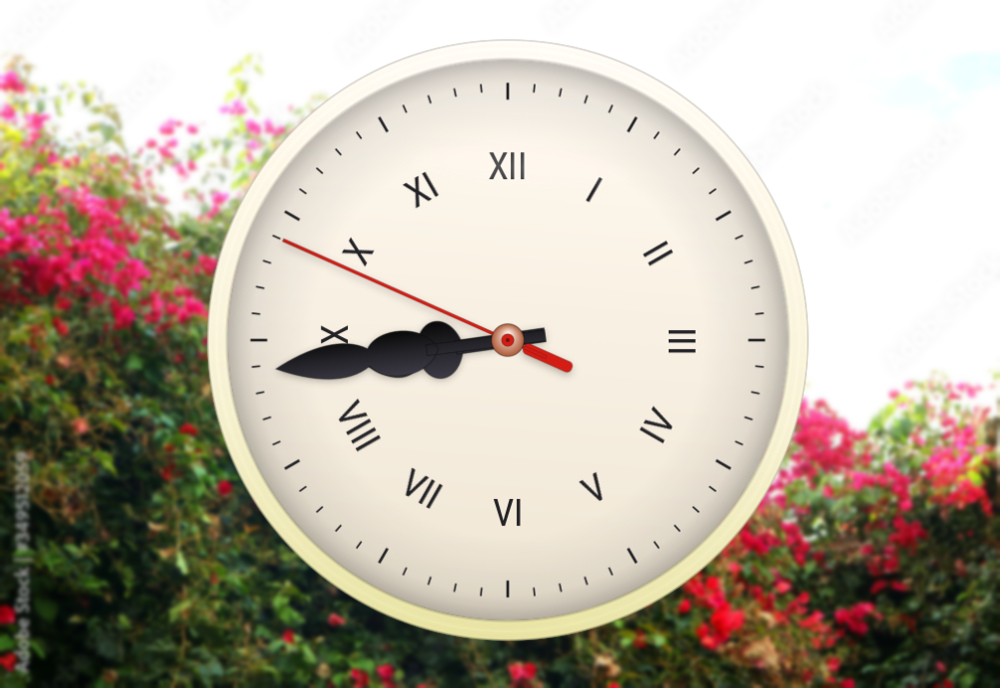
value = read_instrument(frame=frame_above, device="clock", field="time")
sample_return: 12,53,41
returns 8,43,49
